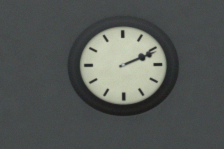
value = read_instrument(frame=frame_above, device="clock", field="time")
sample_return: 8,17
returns 2,11
